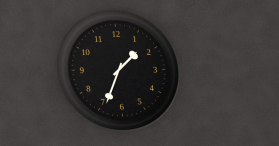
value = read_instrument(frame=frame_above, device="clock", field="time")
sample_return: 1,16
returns 1,34
